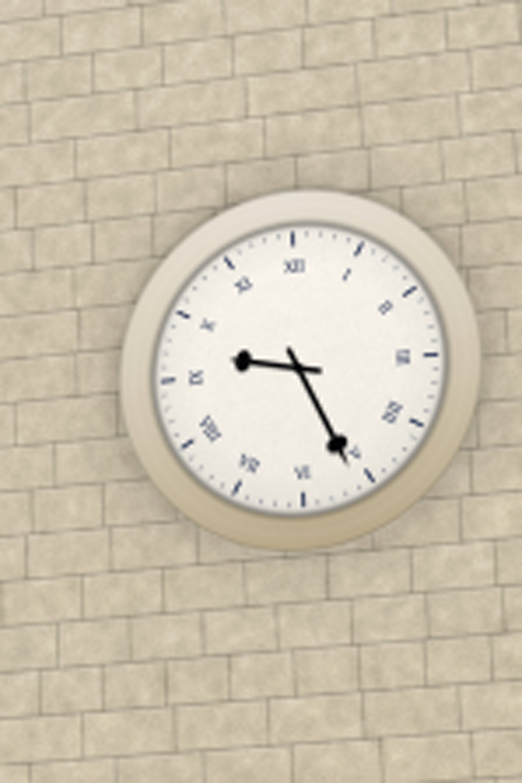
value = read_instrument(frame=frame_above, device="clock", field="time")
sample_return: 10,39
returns 9,26
